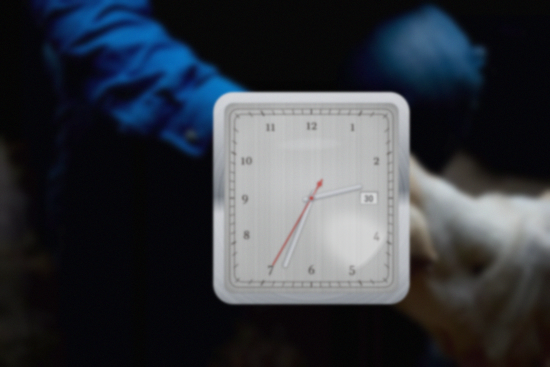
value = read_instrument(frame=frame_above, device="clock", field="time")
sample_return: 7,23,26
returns 2,33,35
